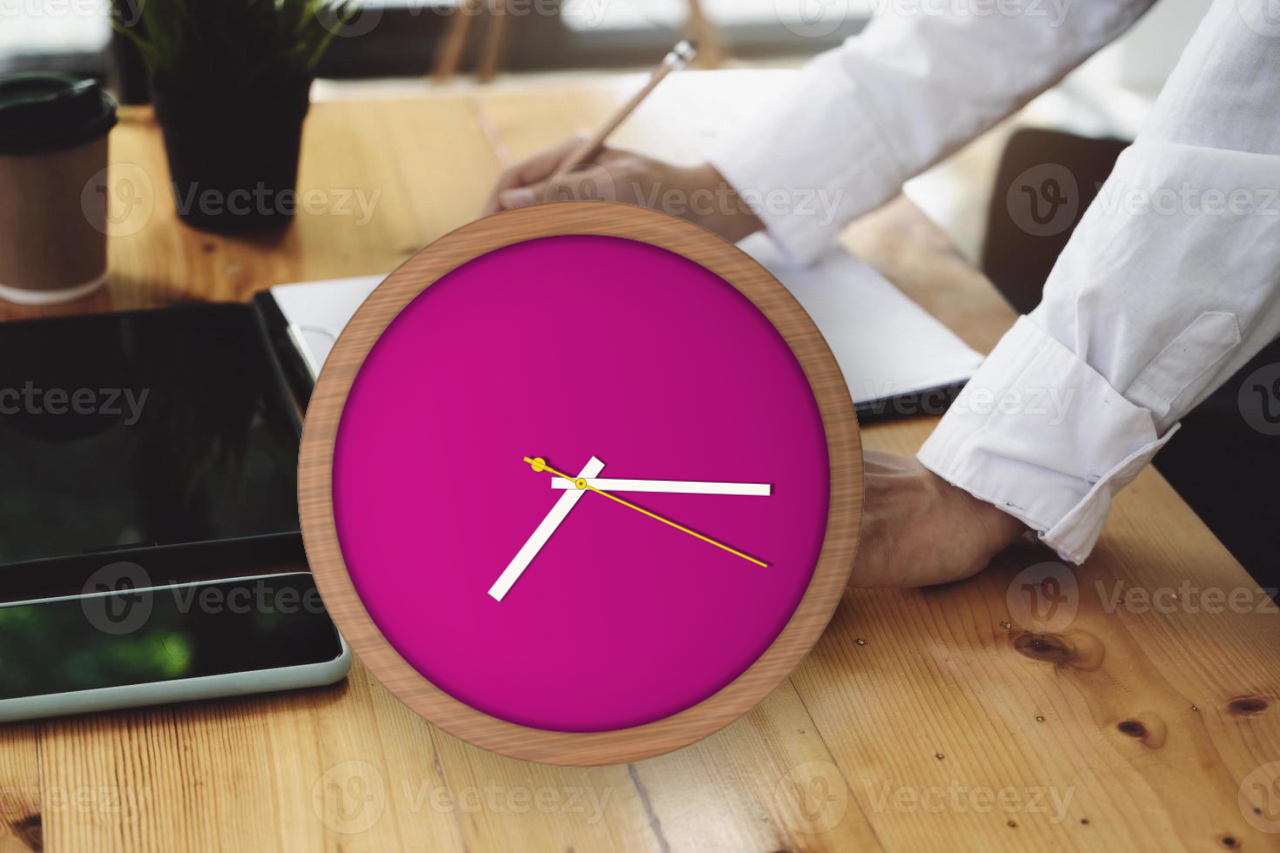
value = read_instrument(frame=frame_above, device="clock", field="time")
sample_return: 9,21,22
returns 7,15,19
